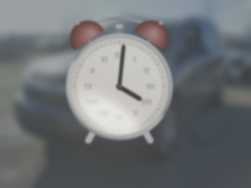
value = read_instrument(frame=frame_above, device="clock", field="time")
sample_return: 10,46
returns 4,01
